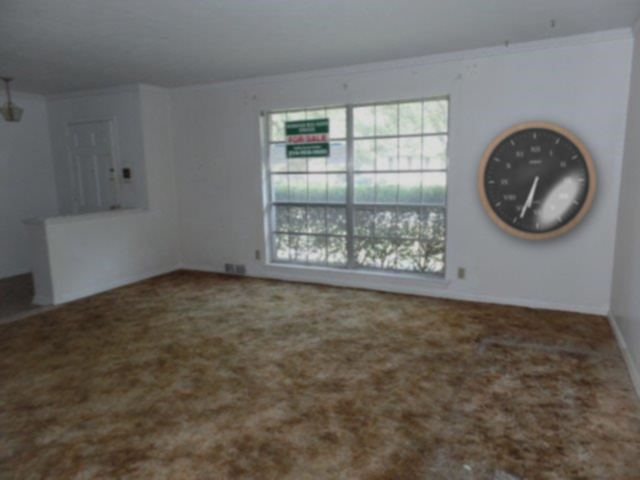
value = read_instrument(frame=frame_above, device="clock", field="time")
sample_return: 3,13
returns 6,34
